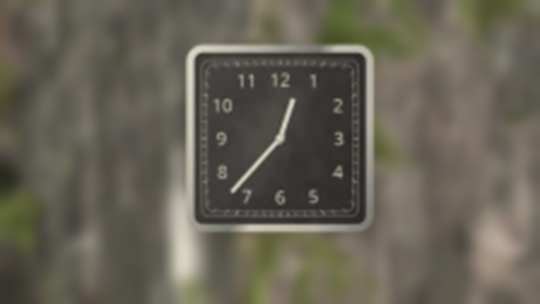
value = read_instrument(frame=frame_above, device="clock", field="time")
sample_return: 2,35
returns 12,37
